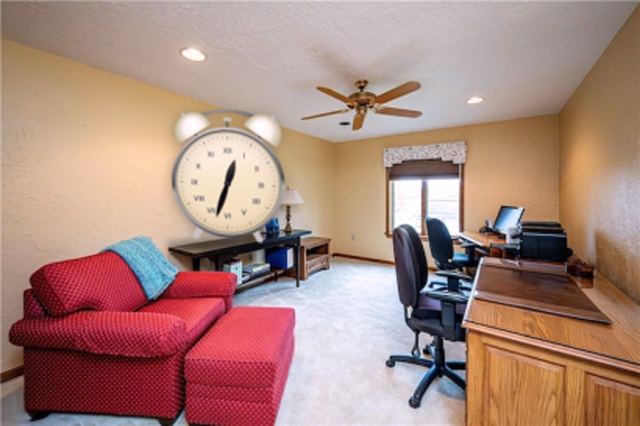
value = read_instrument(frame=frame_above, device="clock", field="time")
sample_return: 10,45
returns 12,33
